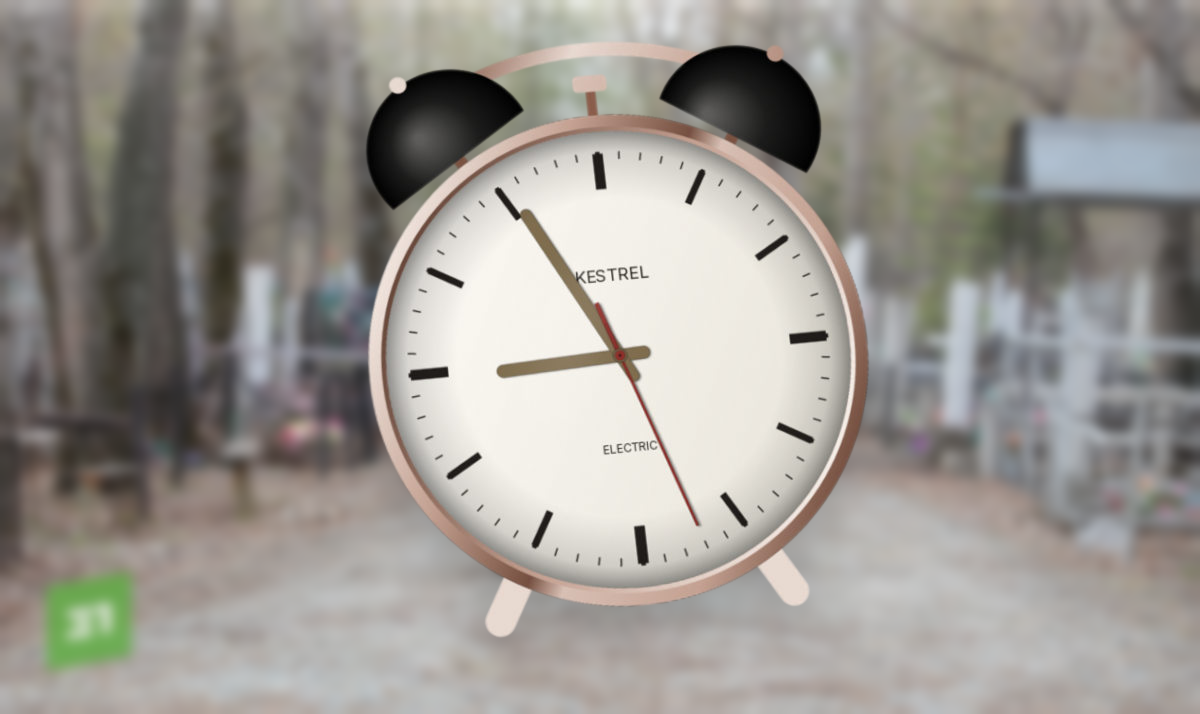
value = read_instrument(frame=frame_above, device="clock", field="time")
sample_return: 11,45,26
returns 8,55,27
